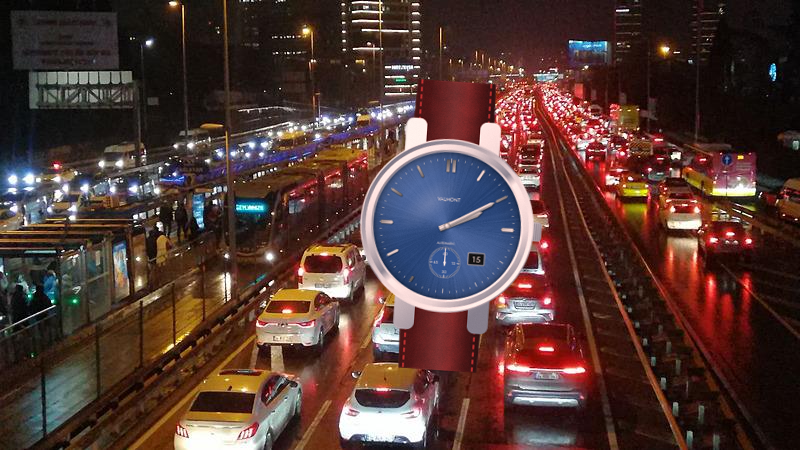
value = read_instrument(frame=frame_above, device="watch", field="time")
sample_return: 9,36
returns 2,10
